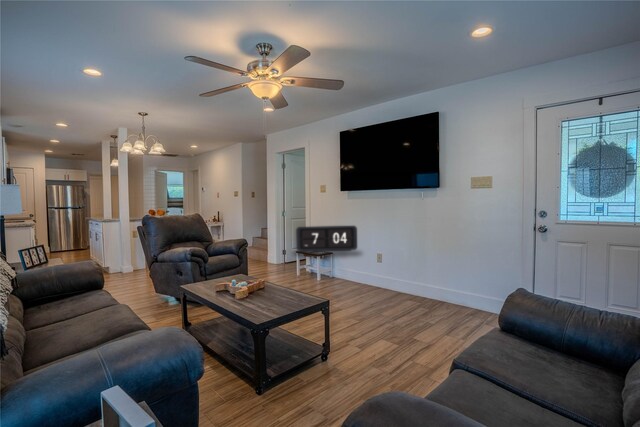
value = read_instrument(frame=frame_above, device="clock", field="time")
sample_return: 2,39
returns 7,04
